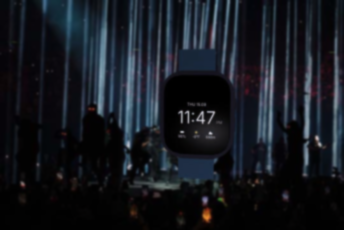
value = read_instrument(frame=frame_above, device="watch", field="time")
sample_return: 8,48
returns 11,47
